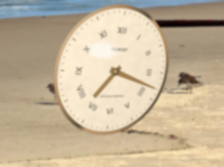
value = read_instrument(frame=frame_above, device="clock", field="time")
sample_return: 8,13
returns 7,18
